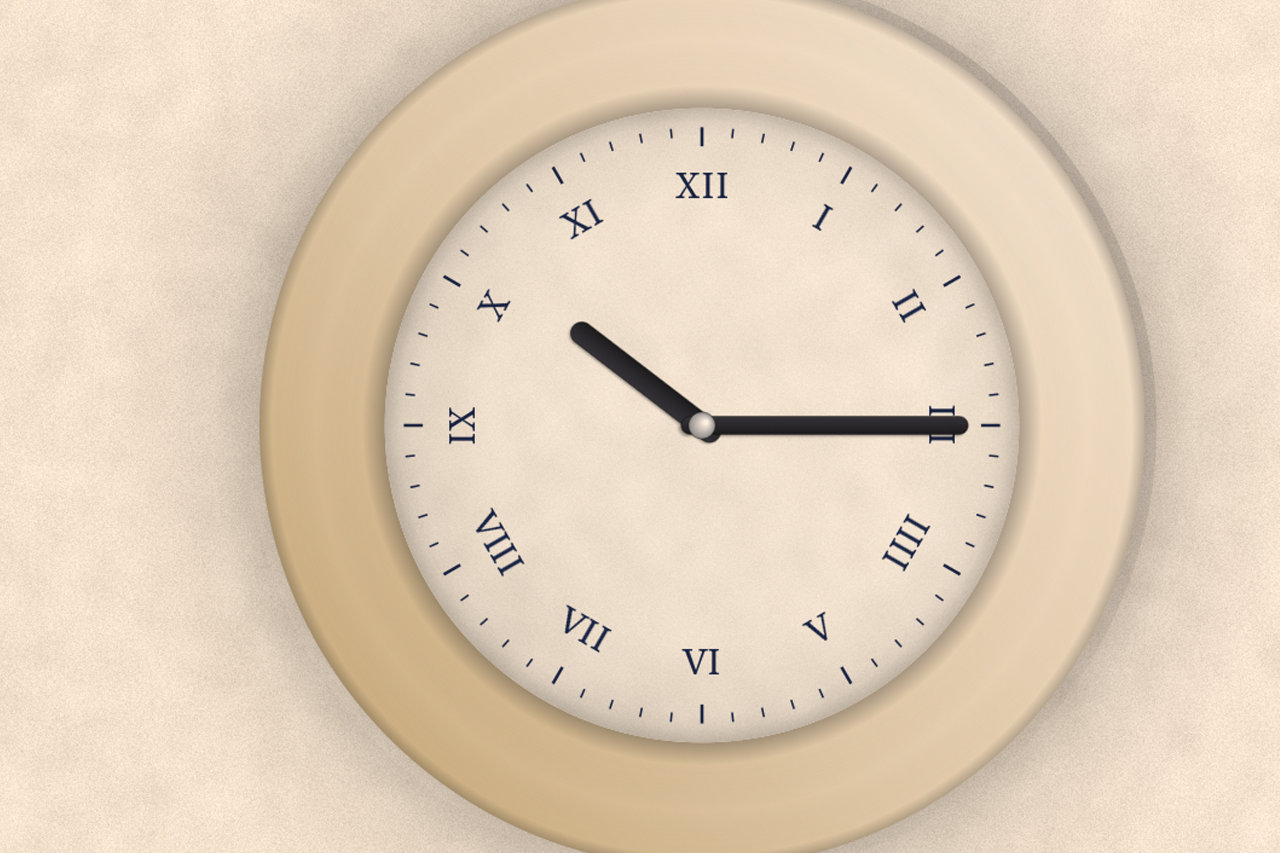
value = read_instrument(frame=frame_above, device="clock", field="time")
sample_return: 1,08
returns 10,15
